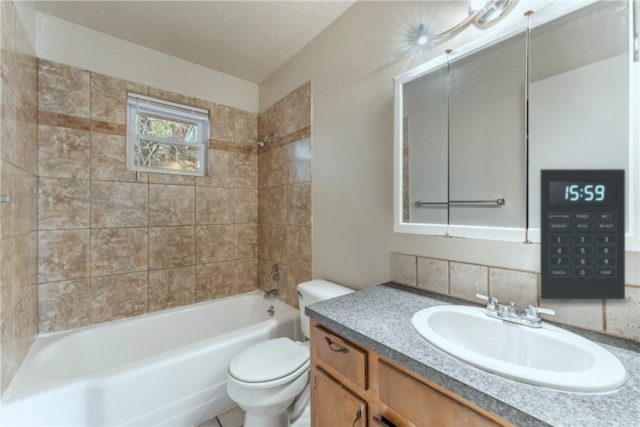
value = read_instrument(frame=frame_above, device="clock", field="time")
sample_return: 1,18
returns 15,59
